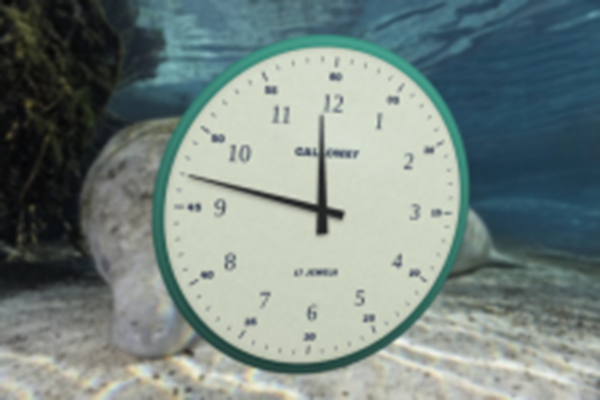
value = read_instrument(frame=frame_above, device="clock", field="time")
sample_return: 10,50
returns 11,47
